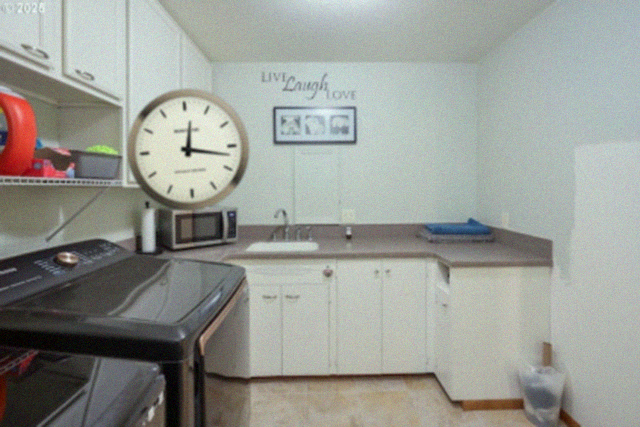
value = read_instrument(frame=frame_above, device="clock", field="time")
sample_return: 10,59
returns 12,17
